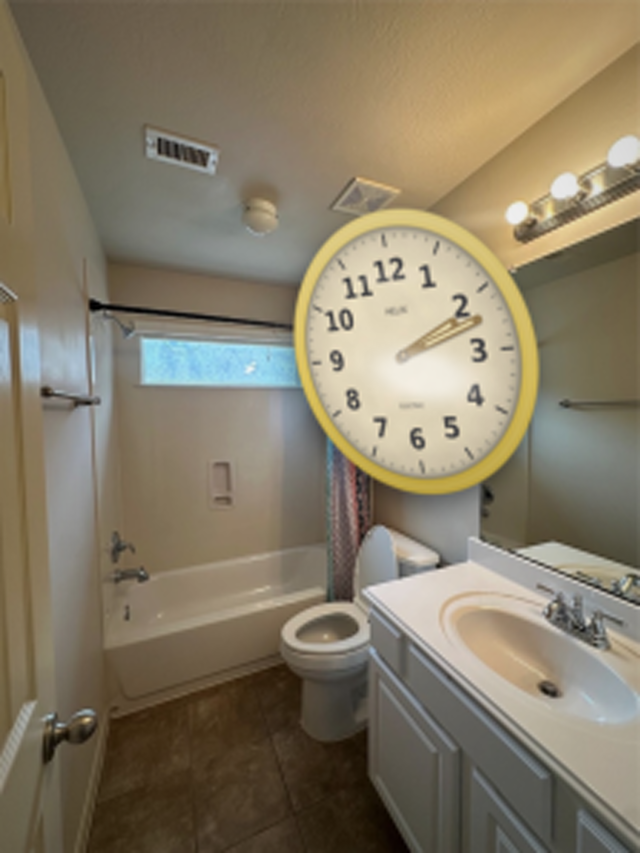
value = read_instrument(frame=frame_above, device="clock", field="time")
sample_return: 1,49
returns 2,12
